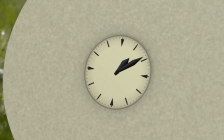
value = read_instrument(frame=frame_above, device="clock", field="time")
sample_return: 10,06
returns 1,09
